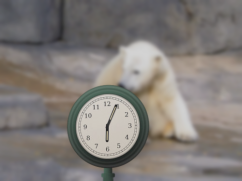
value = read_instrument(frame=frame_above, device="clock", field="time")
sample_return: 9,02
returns 6,04
